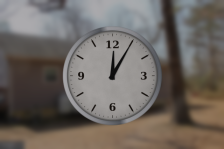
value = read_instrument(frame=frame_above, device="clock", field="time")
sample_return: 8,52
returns 12,05
